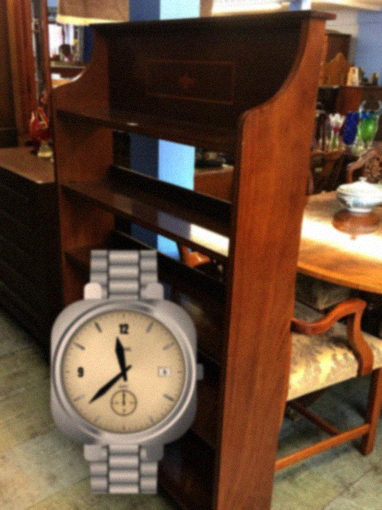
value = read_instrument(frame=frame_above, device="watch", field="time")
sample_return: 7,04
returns 11,38
